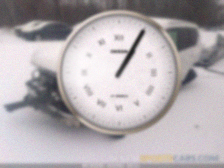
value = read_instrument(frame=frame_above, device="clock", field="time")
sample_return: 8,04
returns 1,05
